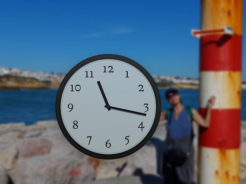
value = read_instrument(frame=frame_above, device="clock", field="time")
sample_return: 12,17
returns 11,17
